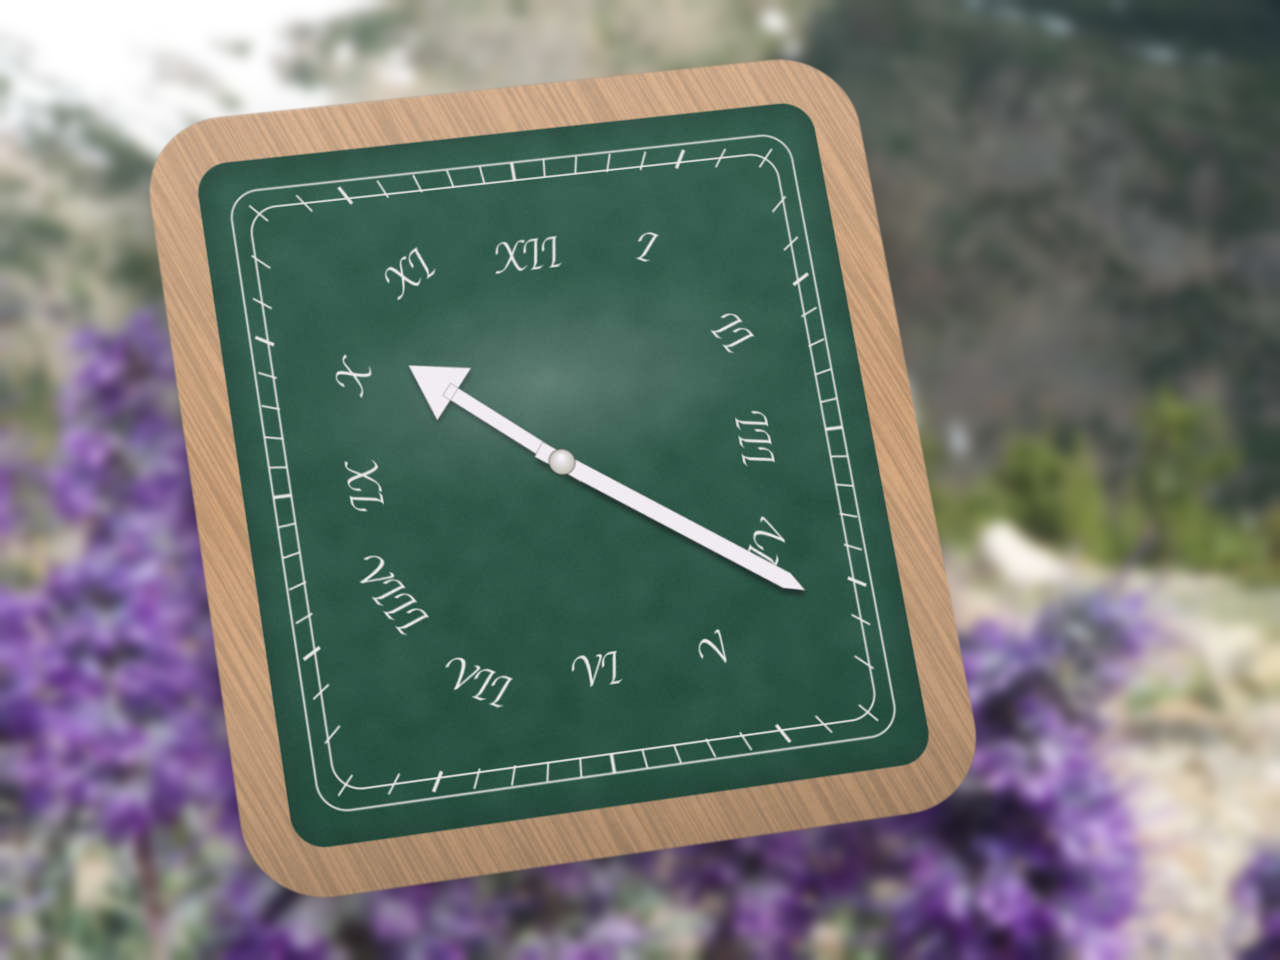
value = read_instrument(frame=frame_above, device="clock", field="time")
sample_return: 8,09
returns 10,21
